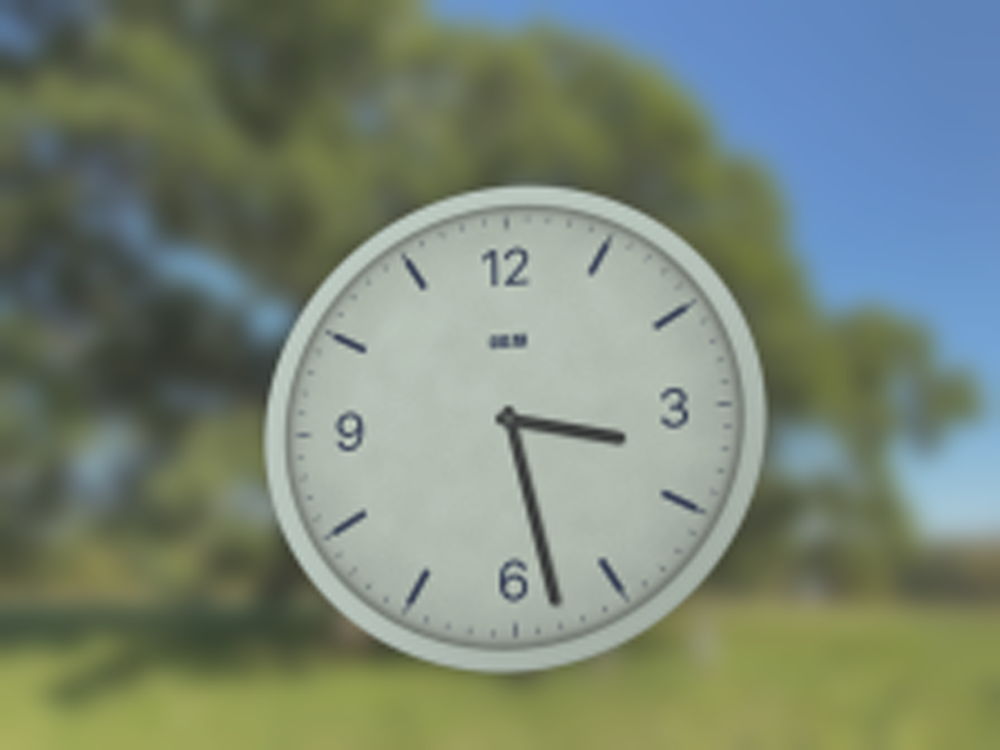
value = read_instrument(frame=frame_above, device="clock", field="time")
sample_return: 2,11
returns 3,28
